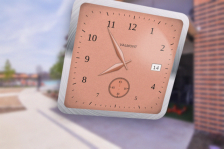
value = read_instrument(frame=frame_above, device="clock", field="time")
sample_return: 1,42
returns 7,54
